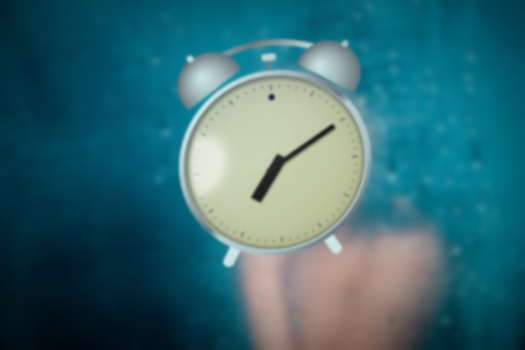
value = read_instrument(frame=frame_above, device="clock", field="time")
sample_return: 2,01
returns 7,10
